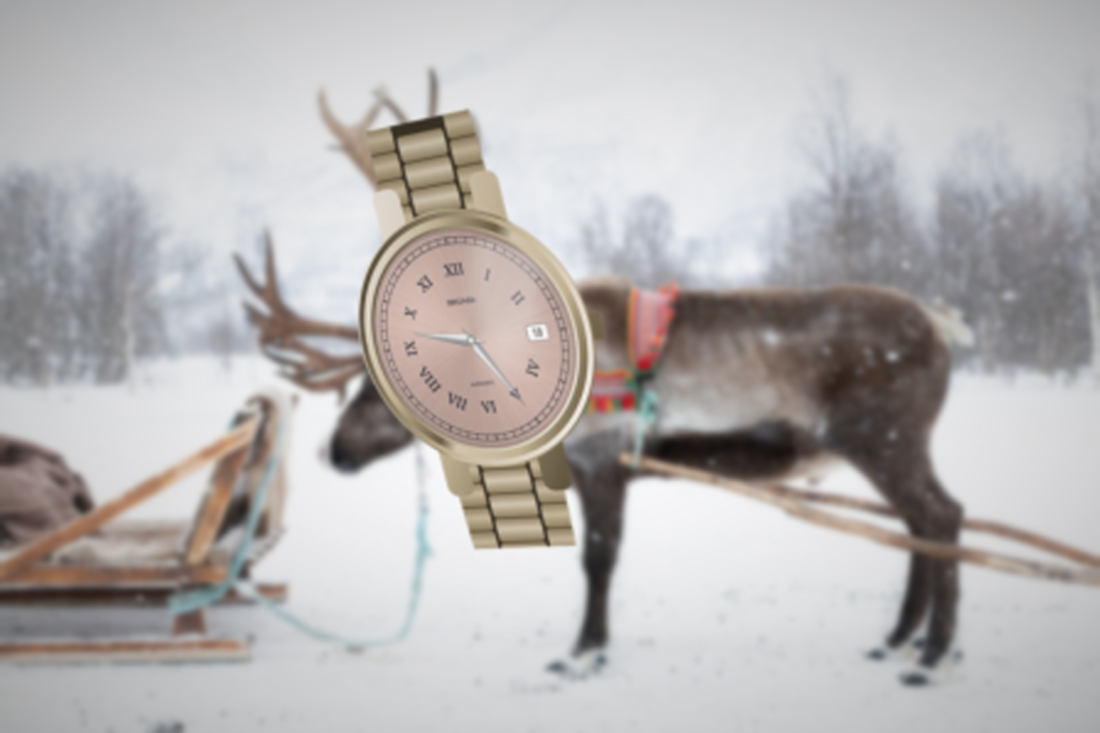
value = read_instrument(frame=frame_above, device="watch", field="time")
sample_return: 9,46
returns 9,25
